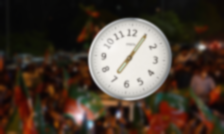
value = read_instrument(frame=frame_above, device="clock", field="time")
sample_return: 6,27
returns 7,05
